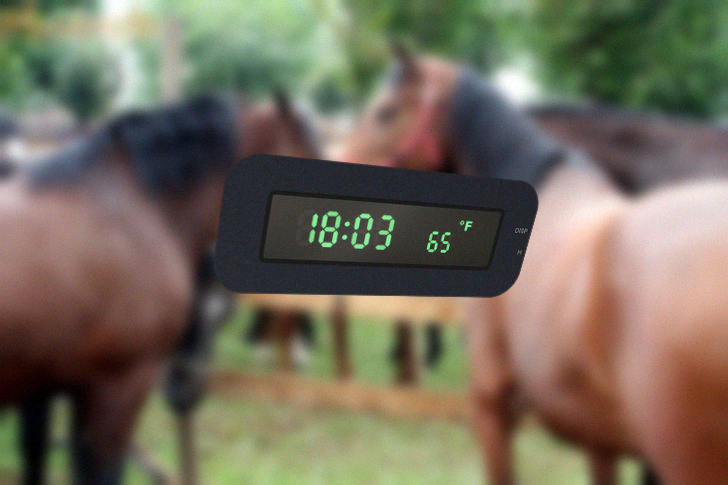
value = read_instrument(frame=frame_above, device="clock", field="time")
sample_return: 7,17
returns 18,03
